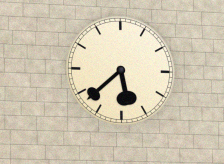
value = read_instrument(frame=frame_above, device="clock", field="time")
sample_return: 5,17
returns 5,38
